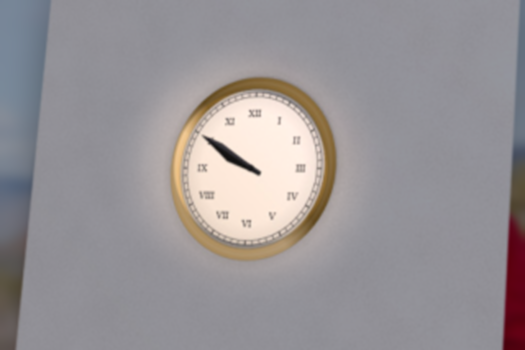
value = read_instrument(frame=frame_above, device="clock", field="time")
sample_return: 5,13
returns 9,50
